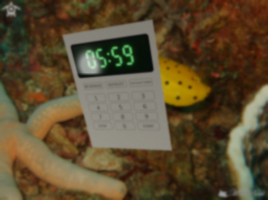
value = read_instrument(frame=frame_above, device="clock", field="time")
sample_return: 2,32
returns 5,59
